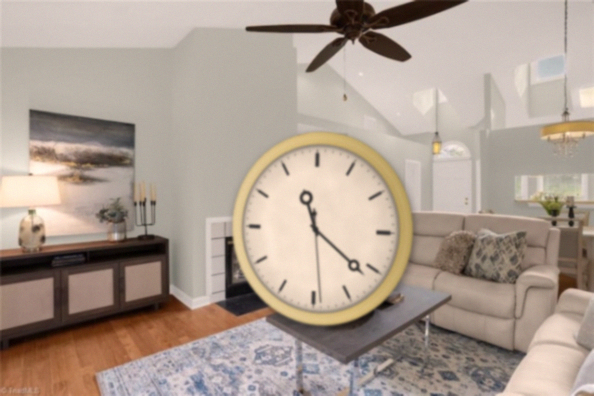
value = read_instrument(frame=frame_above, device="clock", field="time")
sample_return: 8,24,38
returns 11,21,29
